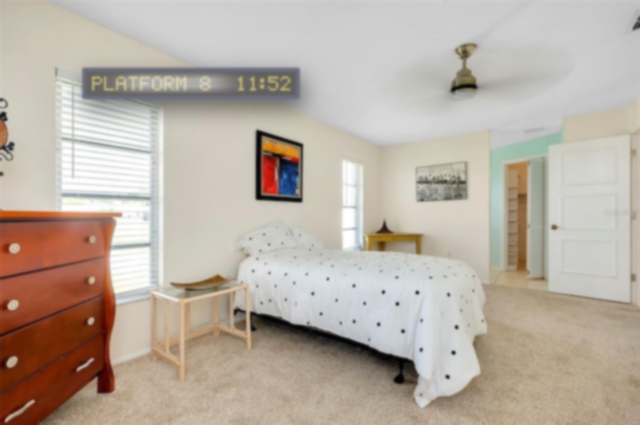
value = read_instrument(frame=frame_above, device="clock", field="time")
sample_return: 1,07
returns 11,52
